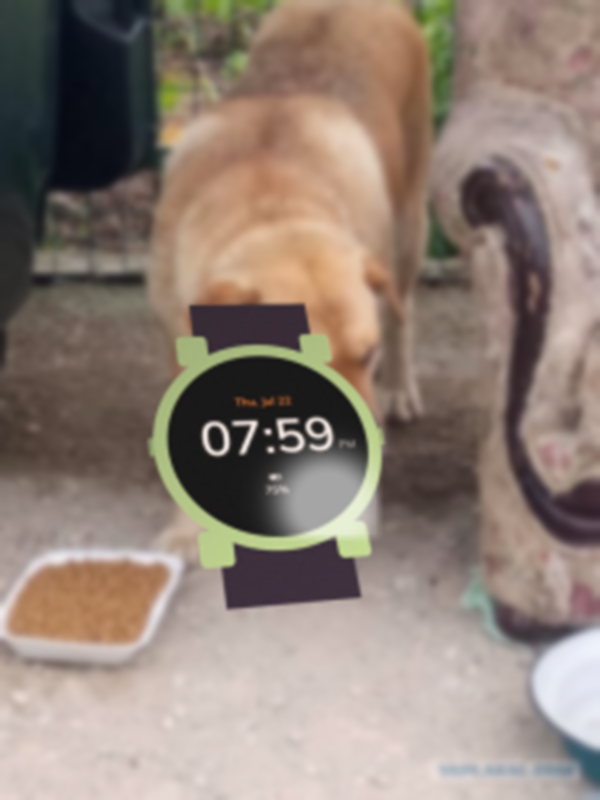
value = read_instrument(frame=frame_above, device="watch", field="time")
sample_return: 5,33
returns 7,59
